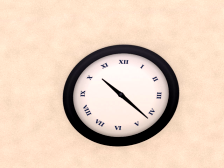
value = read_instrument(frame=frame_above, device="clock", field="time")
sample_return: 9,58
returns 10,22
